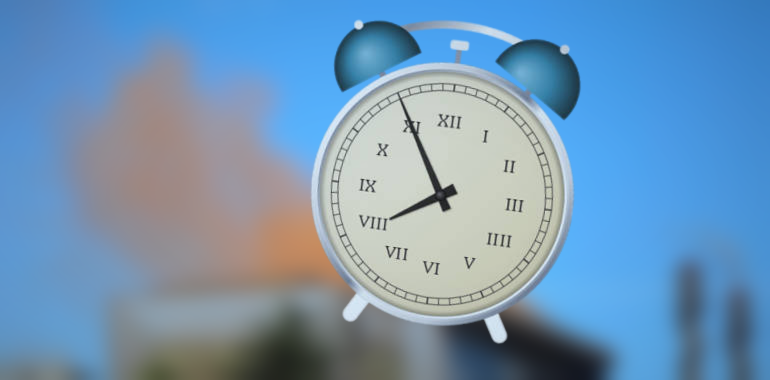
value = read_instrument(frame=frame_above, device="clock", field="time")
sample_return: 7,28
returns 7,55
